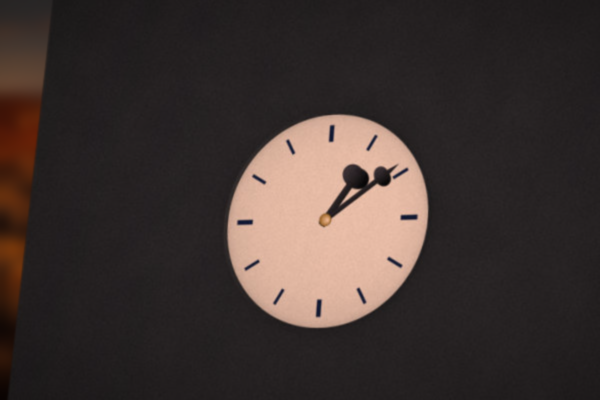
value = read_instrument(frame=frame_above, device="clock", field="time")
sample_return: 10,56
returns 1,09
